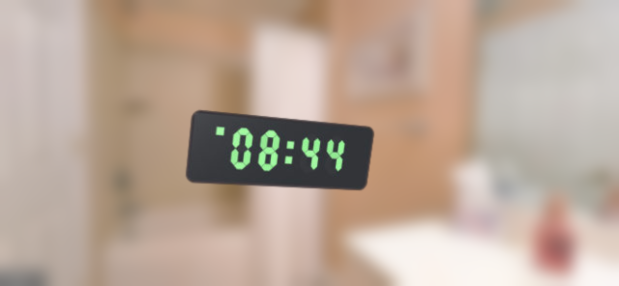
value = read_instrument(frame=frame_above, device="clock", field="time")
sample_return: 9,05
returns 8,44
